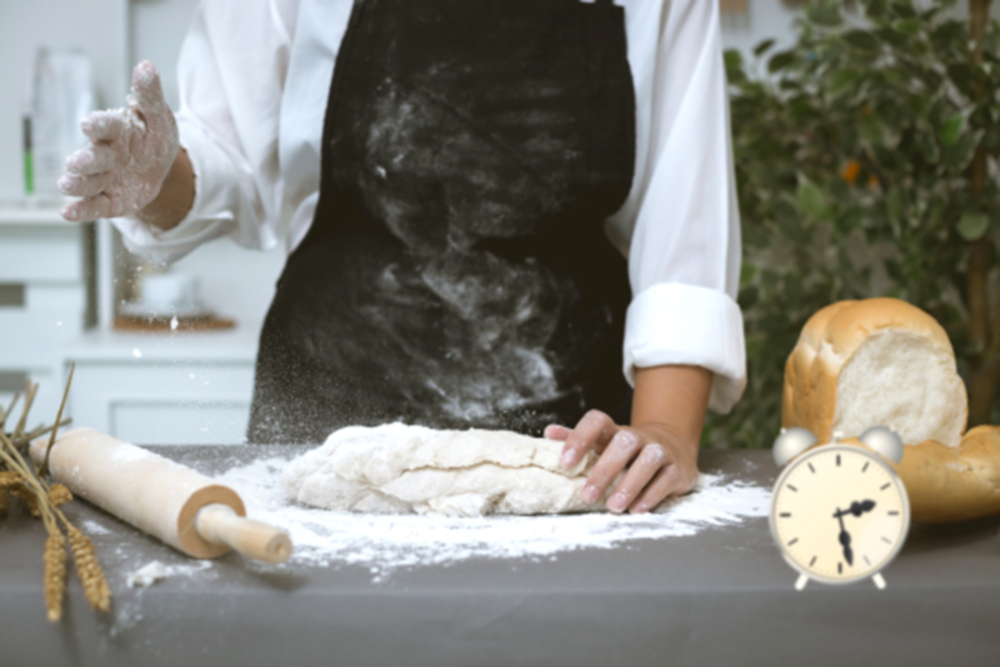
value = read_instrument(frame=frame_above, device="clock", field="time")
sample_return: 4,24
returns 2,28
